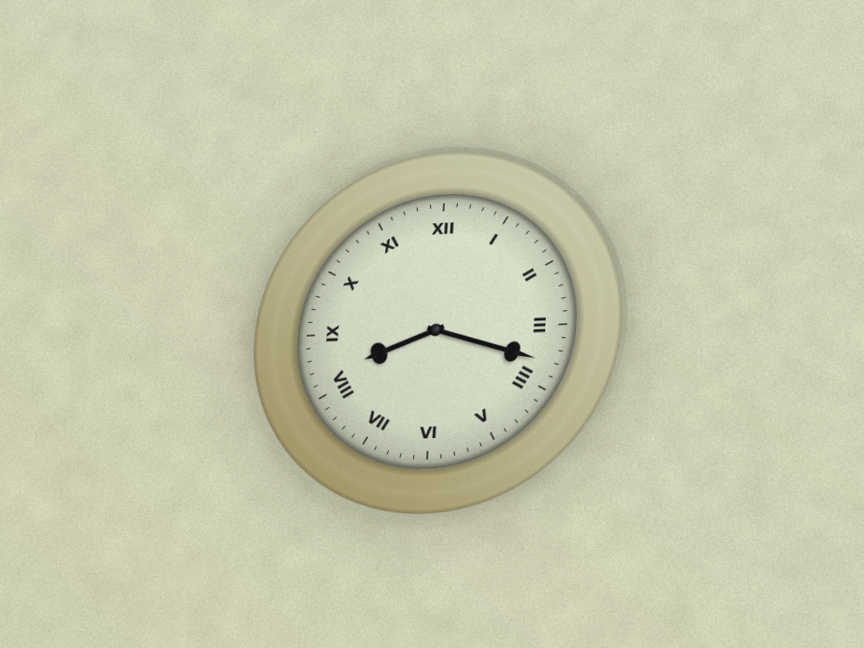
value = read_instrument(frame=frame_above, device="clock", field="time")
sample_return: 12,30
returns 8,18
